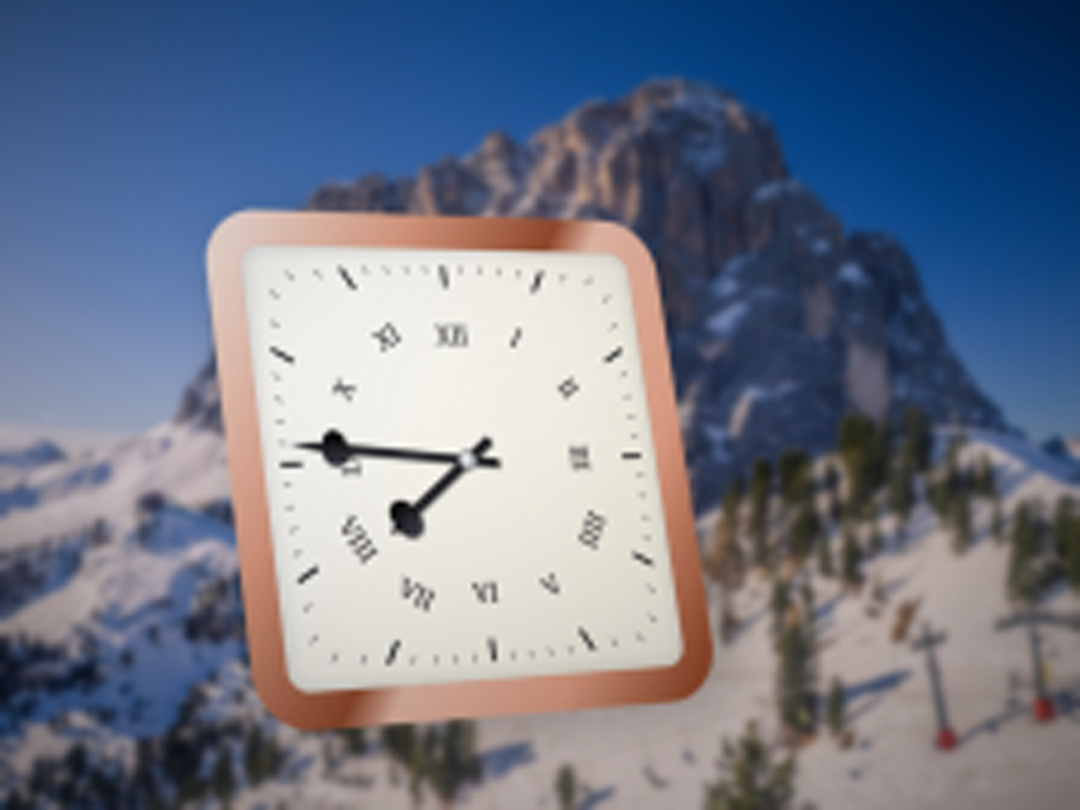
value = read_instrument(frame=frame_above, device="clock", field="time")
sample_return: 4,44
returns 7,46
